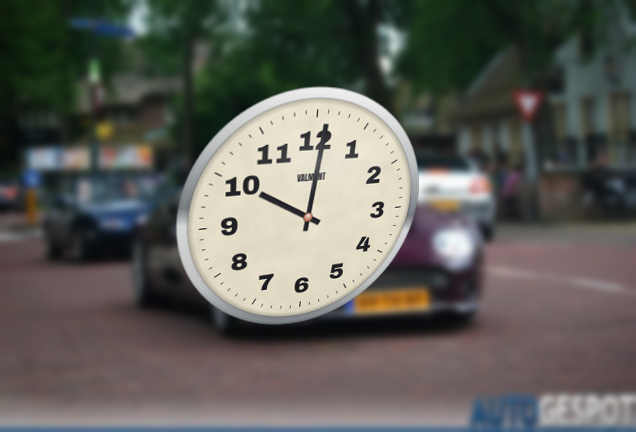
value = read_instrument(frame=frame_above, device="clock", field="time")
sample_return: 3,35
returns 10,01
